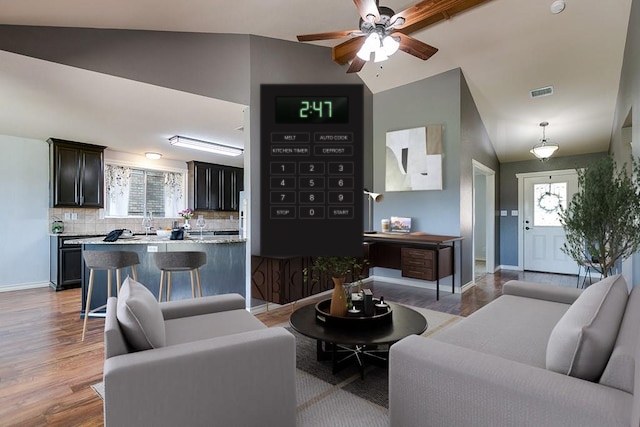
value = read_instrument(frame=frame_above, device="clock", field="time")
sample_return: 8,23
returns 2,47
